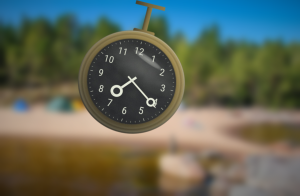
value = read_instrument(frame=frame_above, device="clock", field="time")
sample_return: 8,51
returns 7,21
